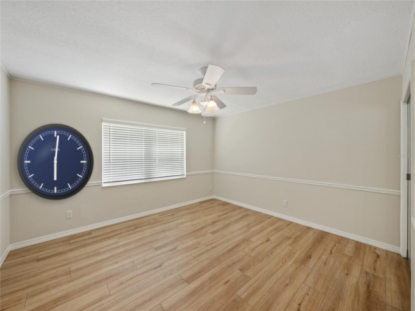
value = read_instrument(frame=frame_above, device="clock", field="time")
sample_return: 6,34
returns 6,01
